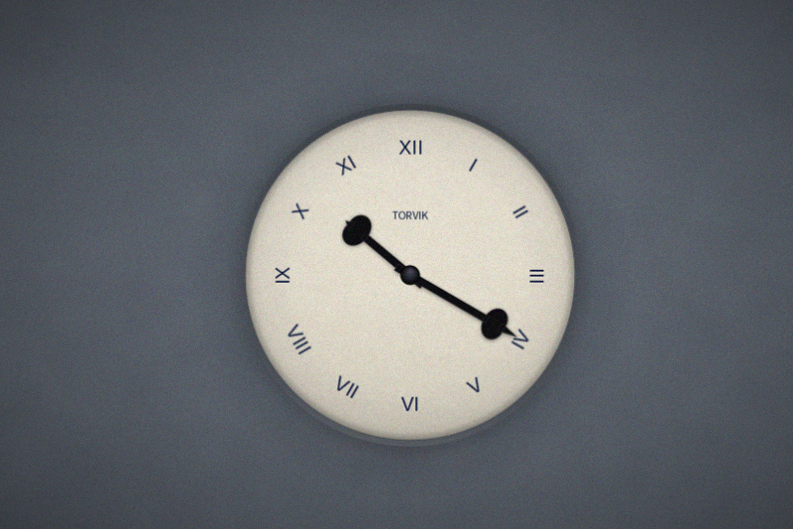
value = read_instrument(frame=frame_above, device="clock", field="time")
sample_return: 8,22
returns 10,20
